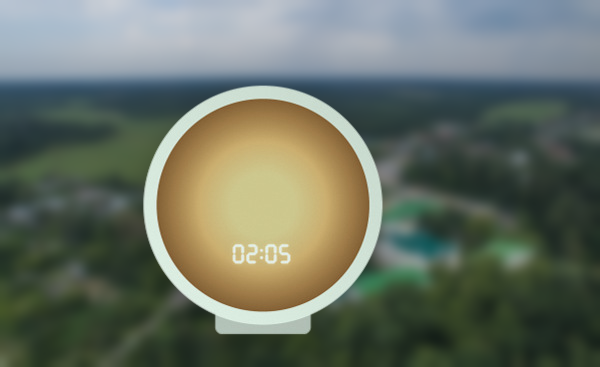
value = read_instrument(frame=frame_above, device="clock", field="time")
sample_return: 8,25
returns 2,05
